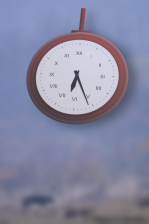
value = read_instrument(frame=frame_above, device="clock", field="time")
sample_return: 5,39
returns 6,26
